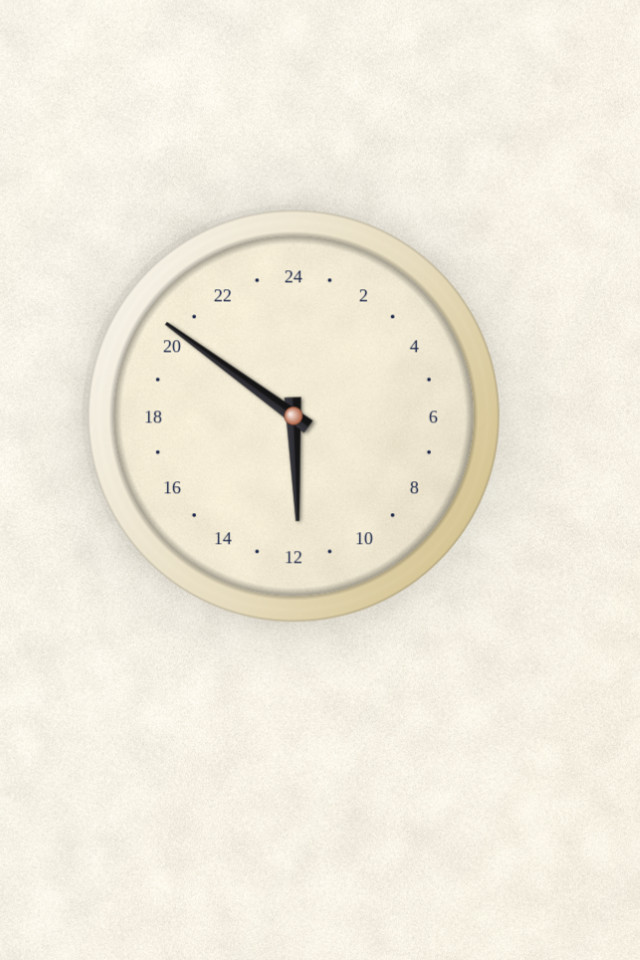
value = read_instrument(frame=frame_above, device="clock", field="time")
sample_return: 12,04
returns 11,51
